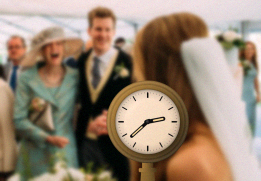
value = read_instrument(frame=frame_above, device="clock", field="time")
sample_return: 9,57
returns 2,38
